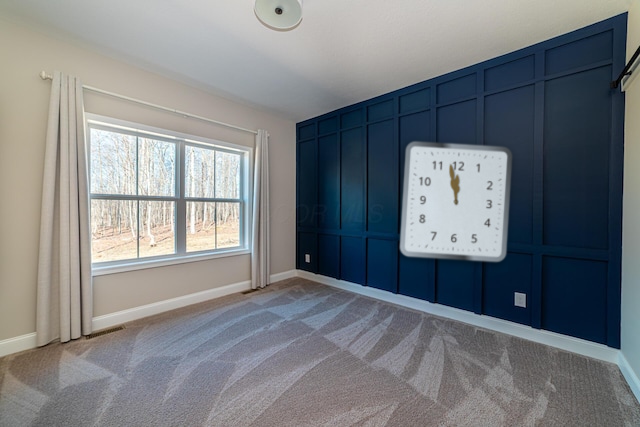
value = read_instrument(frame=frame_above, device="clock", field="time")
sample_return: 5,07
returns 11,58
